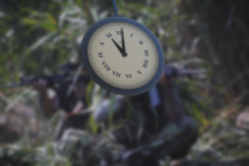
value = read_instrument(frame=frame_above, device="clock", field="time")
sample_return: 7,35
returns 11,01
